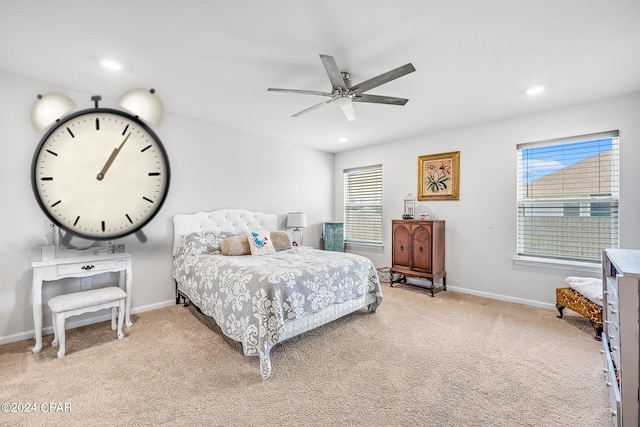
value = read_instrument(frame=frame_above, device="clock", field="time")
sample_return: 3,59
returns 1,06
